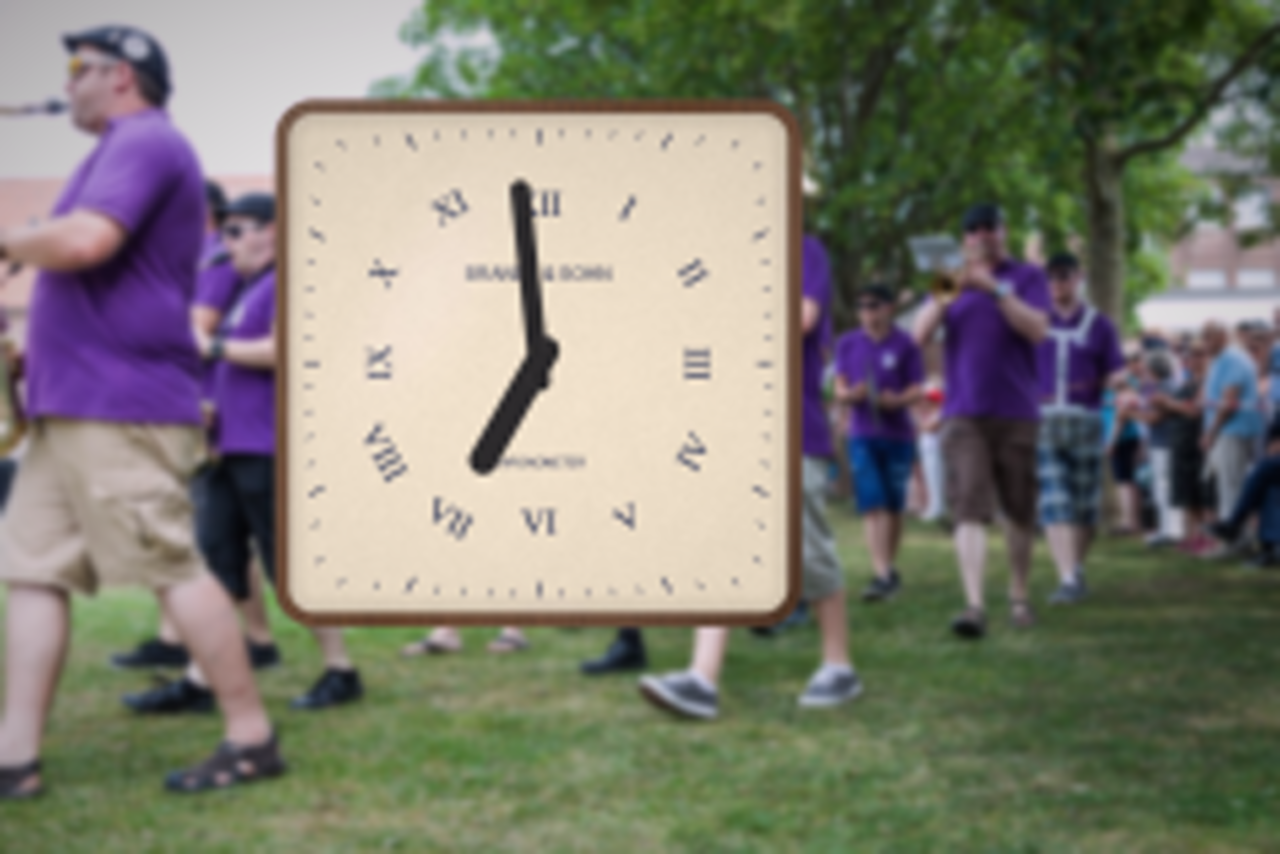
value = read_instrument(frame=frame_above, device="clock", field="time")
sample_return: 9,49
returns 6,59
